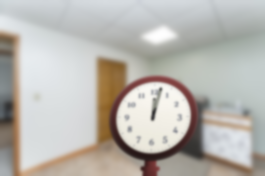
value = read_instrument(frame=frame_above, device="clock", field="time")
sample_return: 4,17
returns 12,02
